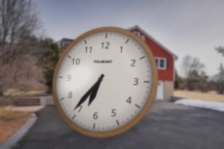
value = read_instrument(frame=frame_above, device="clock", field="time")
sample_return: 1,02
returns 6,36
